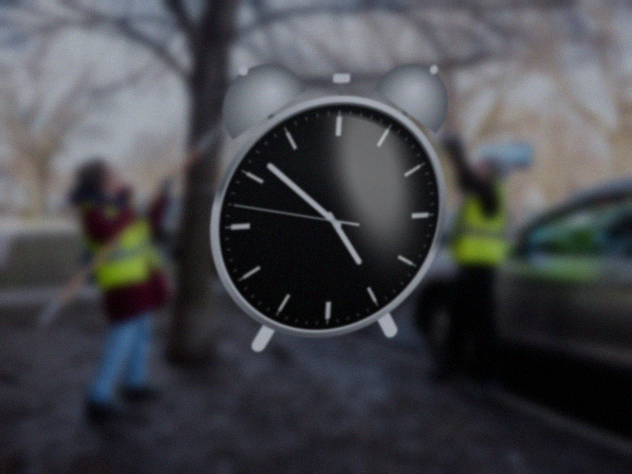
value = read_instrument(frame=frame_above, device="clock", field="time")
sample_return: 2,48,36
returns 4,51,47
